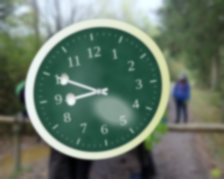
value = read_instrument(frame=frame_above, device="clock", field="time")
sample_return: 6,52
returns 8,50
